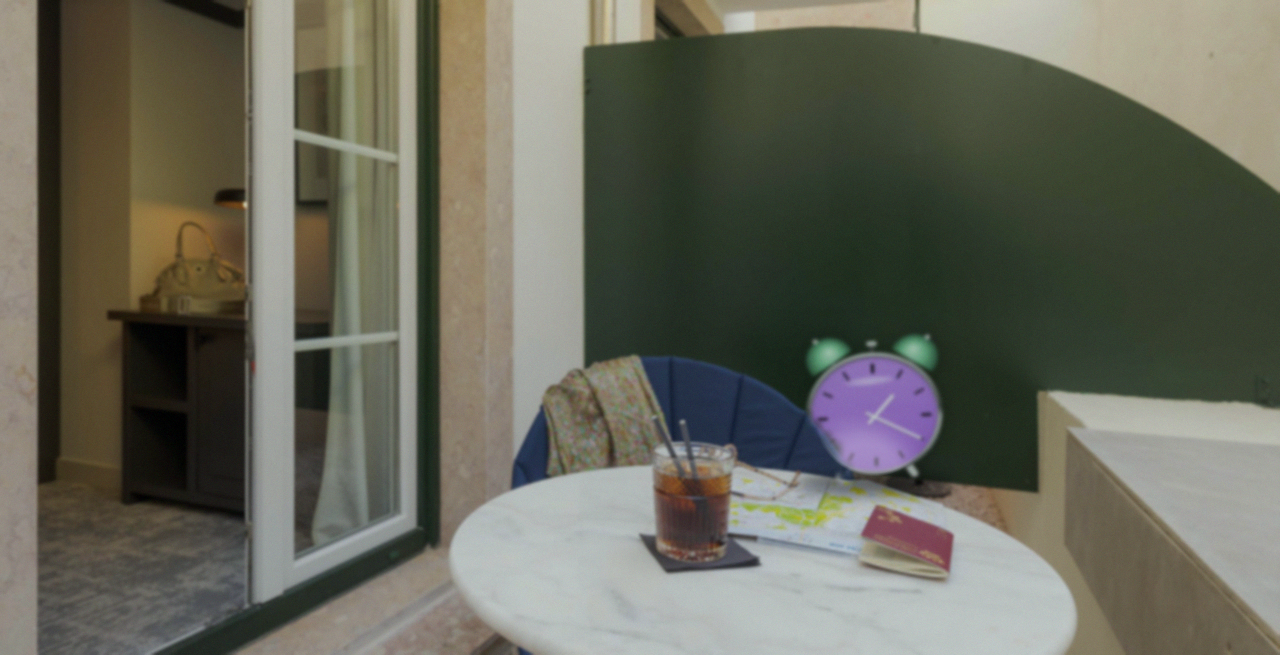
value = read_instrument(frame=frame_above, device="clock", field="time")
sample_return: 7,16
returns 1,20
